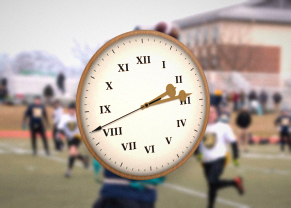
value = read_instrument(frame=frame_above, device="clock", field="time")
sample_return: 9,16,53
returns 2,13,42
